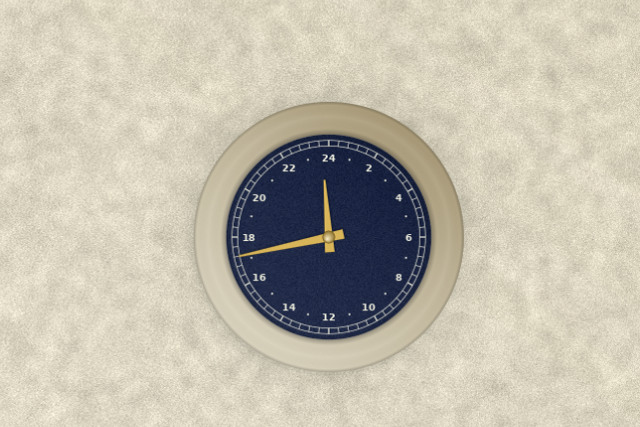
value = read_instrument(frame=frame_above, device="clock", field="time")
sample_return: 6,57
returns 23,43
